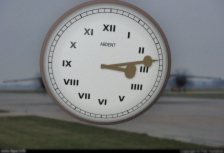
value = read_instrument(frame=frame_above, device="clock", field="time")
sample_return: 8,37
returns 3,13
